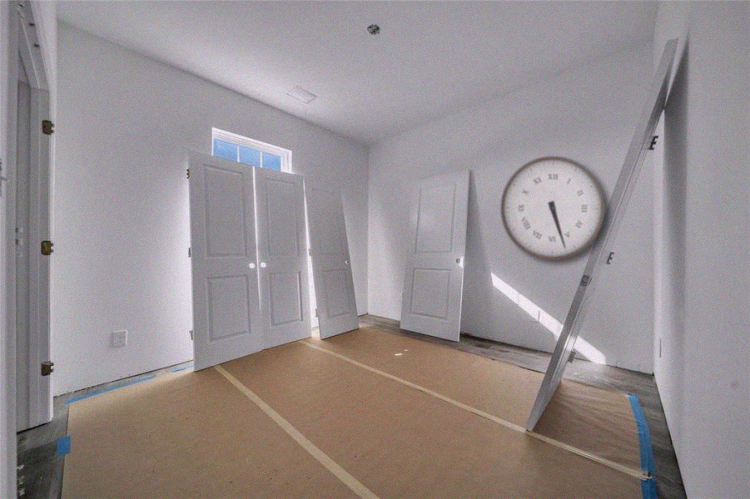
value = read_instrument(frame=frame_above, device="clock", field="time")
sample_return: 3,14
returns 5,27
